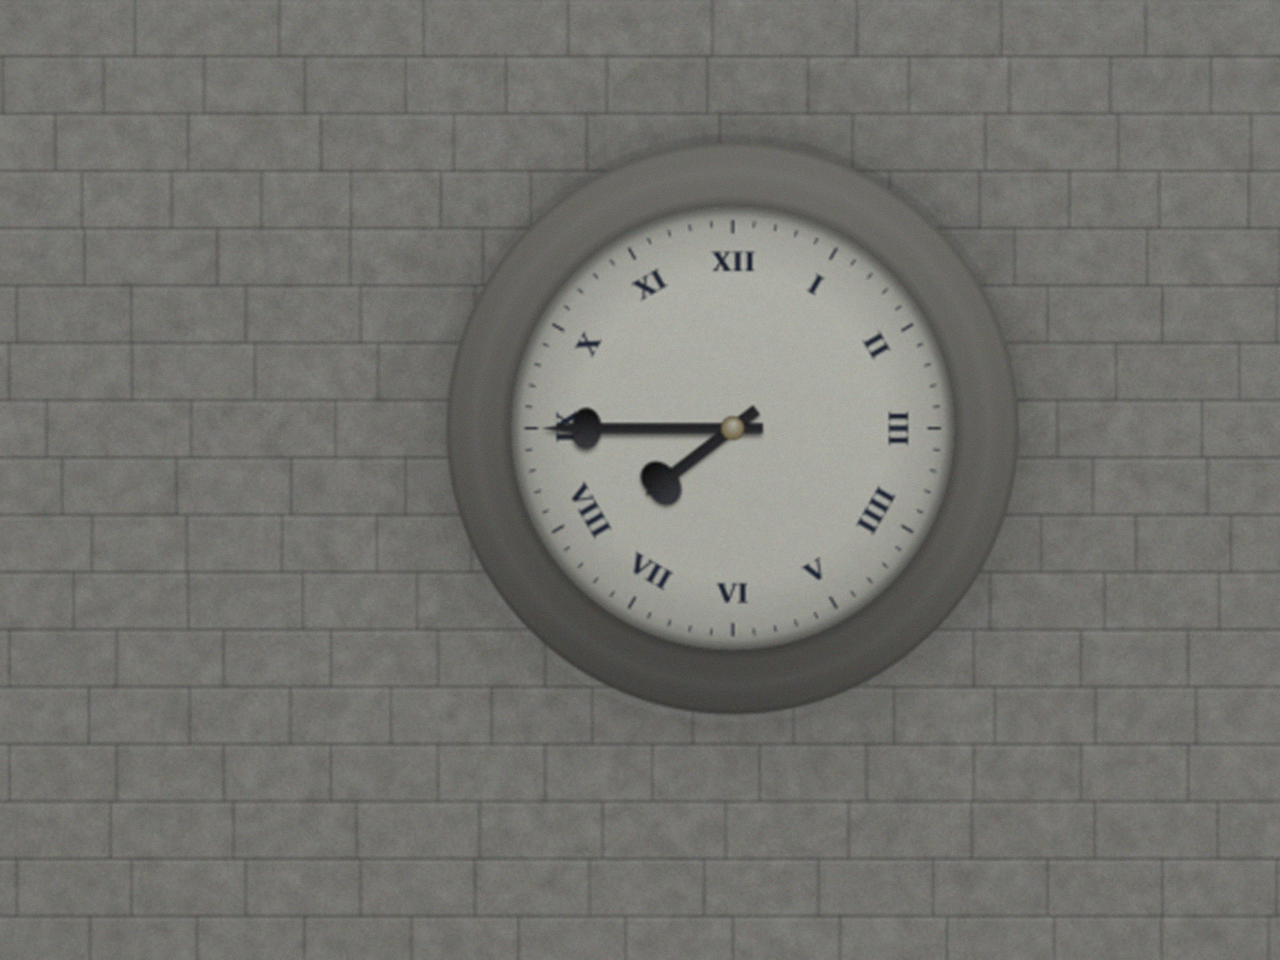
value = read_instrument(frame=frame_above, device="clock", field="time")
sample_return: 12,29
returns 7,45
